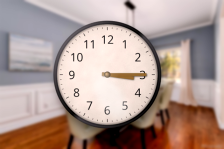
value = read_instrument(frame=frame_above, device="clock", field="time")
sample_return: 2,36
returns 3,15
